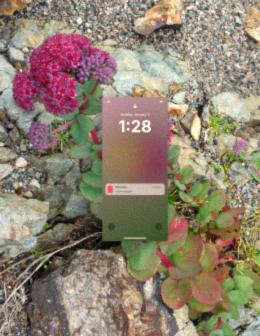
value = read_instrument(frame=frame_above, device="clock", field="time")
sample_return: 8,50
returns 1,28
